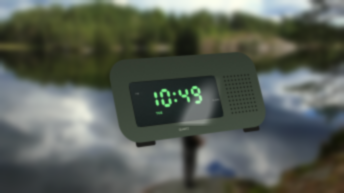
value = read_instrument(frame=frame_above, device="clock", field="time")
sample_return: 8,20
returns 10,49
